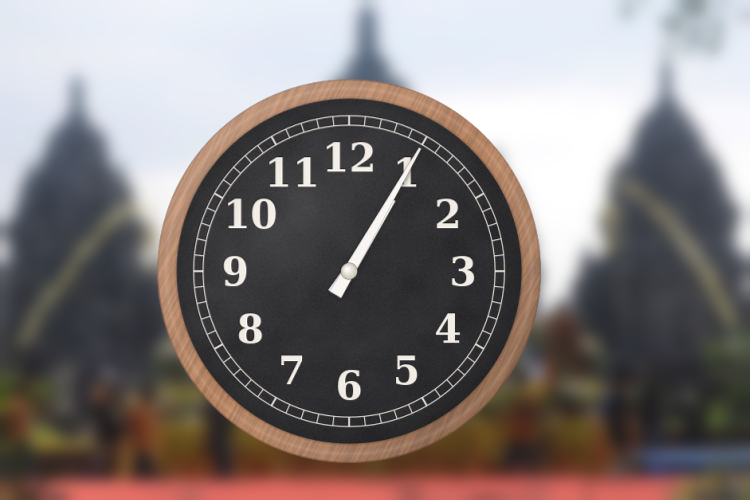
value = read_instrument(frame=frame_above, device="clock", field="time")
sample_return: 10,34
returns 1,05
